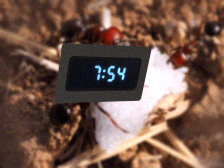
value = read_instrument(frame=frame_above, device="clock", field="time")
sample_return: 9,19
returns 7,54
